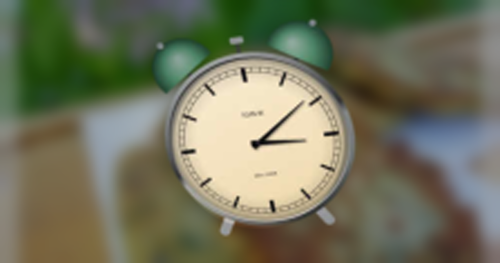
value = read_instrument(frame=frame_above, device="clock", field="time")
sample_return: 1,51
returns 3,09
